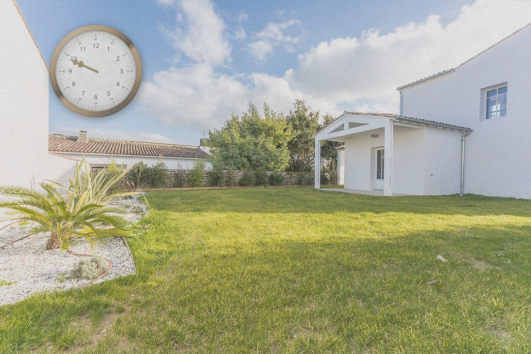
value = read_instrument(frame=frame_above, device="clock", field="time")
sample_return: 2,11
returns 9,49
